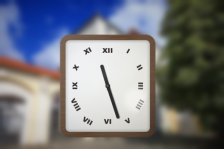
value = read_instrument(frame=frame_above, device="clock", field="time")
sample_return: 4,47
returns 11,27
